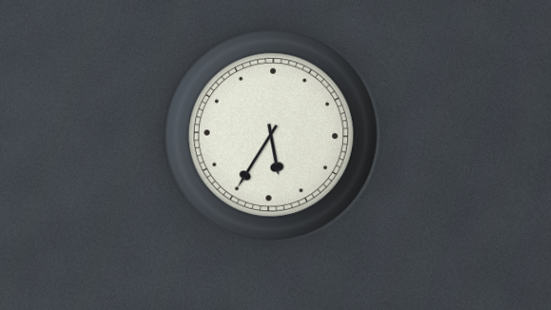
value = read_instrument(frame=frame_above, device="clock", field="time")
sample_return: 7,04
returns 5,35
